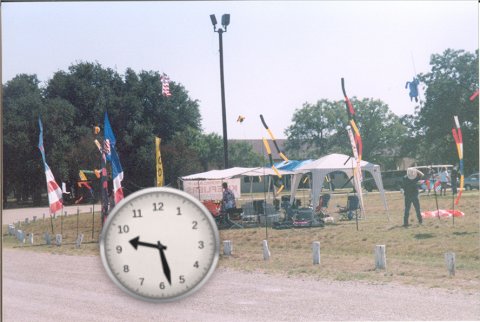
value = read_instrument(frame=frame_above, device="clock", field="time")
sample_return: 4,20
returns 9,28
